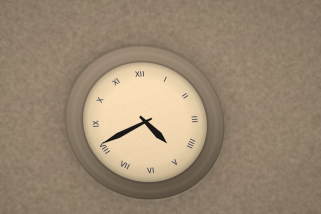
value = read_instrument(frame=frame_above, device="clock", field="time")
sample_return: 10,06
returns 4,41
